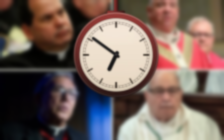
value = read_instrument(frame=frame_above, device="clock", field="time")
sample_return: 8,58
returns 6,51
